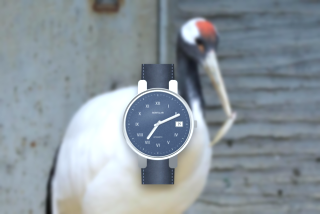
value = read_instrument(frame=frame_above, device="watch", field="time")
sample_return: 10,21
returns 7,11
